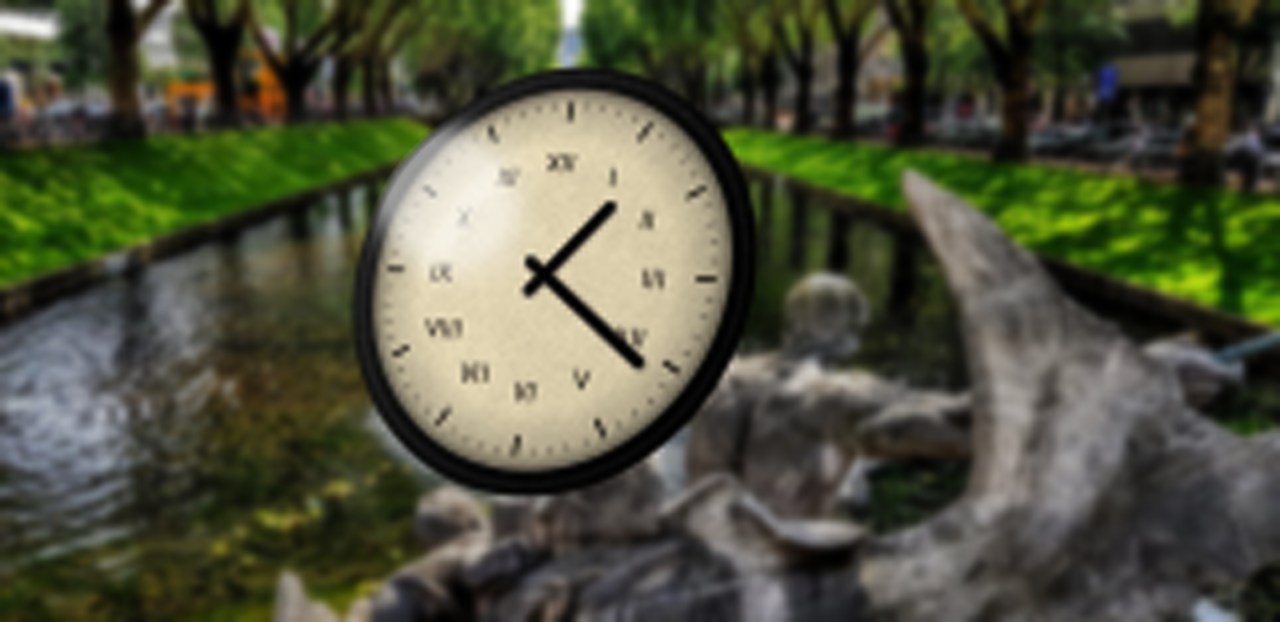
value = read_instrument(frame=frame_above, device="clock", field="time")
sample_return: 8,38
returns 1,21
